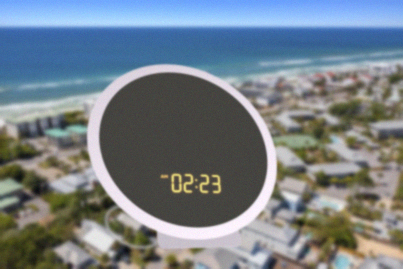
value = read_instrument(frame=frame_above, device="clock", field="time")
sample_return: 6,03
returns 2,23
